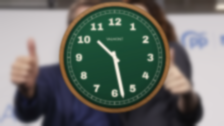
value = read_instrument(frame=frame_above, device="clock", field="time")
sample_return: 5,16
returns 10,28
